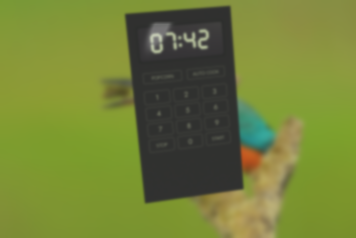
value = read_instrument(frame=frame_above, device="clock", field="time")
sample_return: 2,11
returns 7,42
